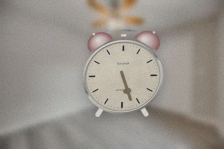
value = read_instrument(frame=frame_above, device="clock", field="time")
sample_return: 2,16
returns 5,27
